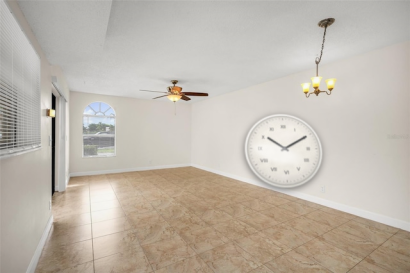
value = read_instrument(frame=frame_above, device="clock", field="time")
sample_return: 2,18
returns 10,10
